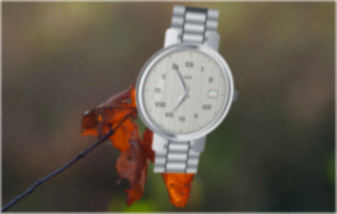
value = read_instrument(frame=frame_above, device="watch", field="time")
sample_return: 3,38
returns 6,55
